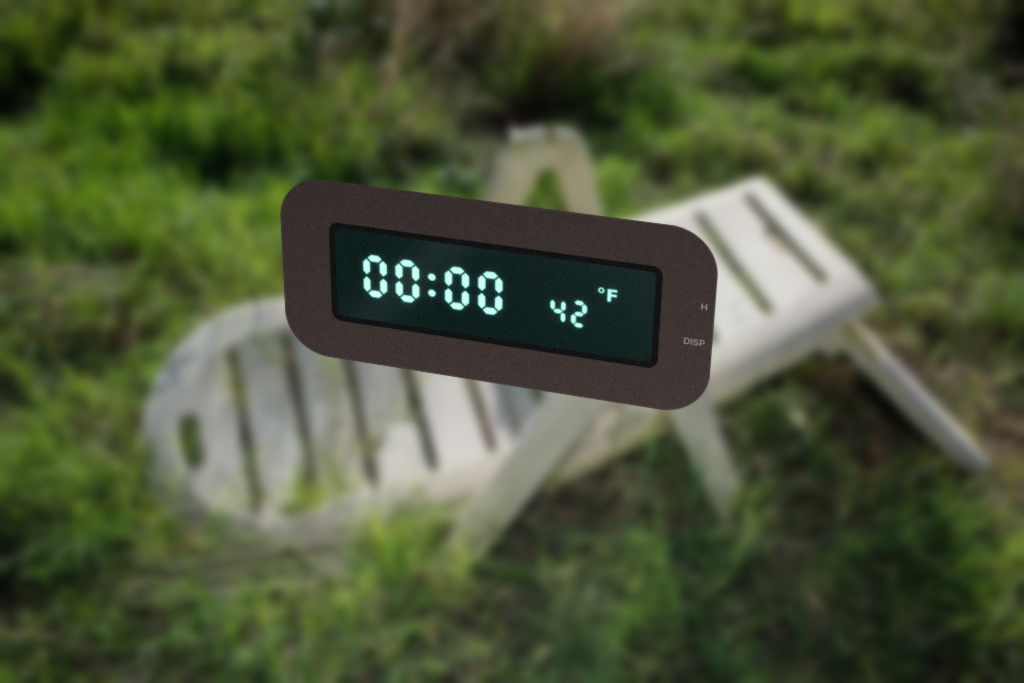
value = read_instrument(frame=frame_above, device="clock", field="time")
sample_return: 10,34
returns 0,00
